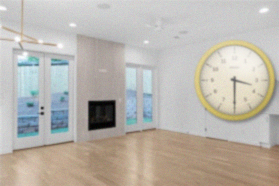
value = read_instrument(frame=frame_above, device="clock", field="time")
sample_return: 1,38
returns 3,30
